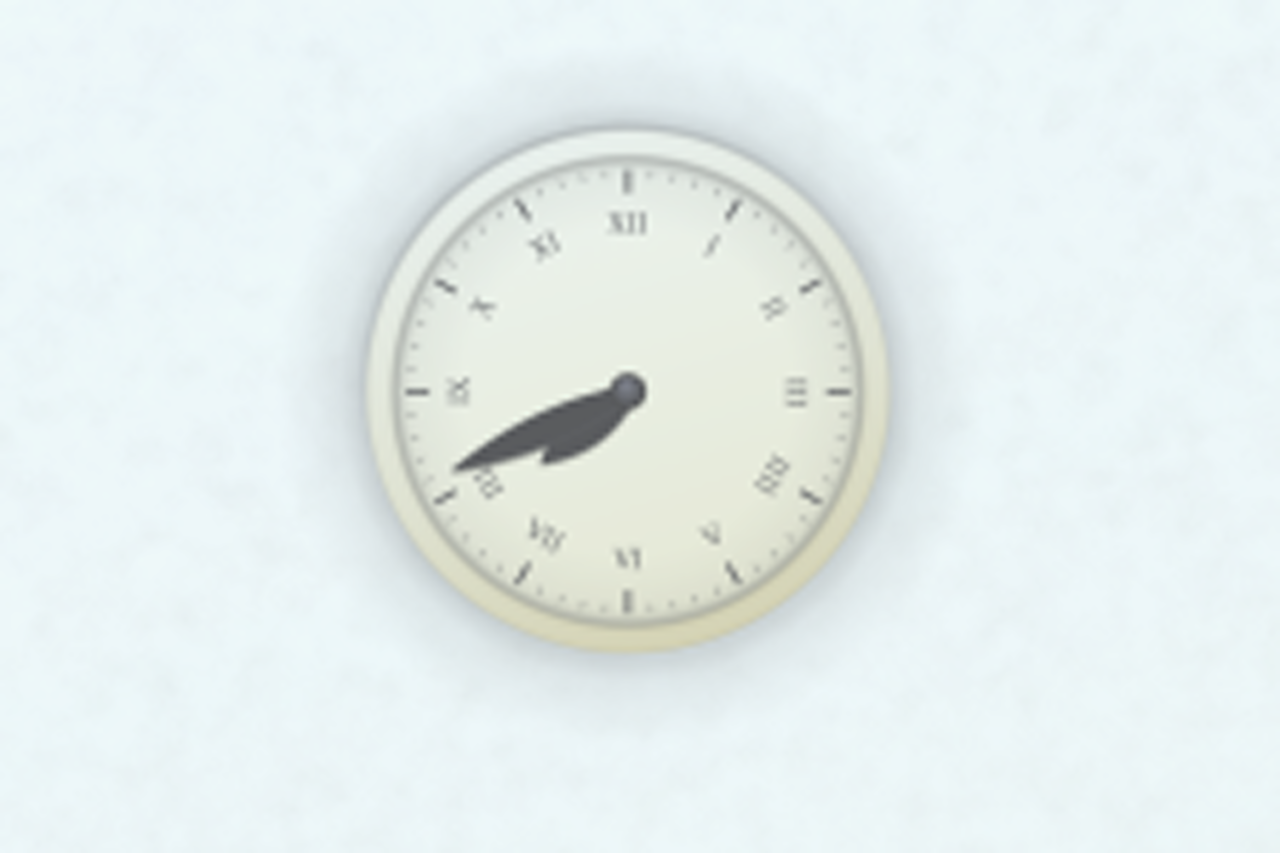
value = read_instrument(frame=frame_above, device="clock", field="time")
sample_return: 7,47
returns 7,41
